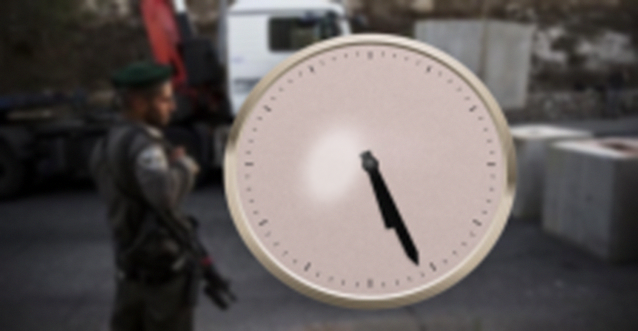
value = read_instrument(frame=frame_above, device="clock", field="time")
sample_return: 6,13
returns 5,26
